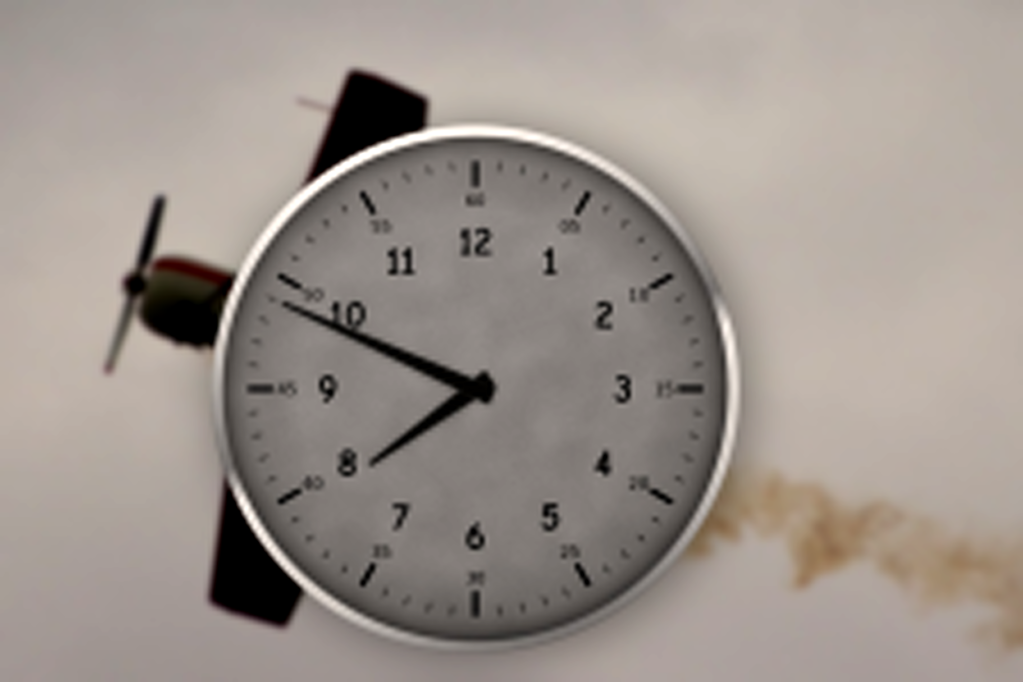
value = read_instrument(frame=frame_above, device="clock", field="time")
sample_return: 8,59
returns 7,49
